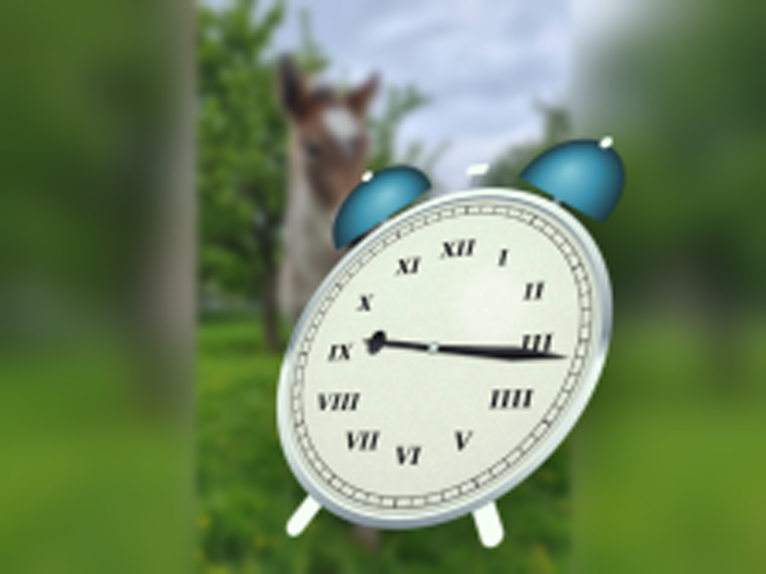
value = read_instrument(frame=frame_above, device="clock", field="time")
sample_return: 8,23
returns 9,16
